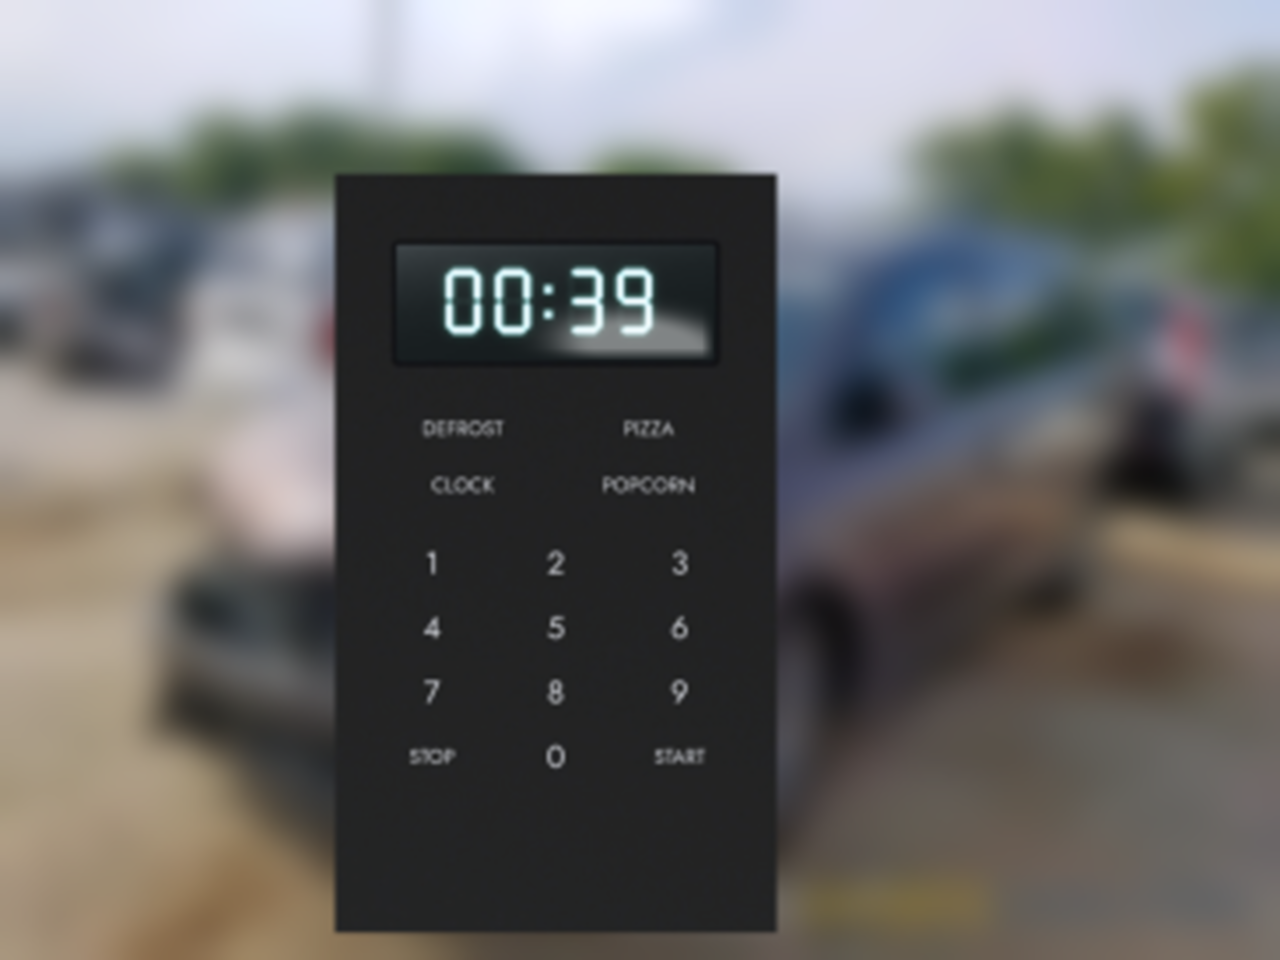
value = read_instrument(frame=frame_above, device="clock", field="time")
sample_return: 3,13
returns 0,39
